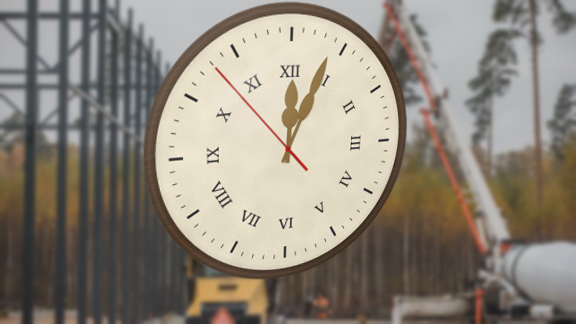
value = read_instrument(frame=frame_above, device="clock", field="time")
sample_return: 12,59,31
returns 12,03,53
